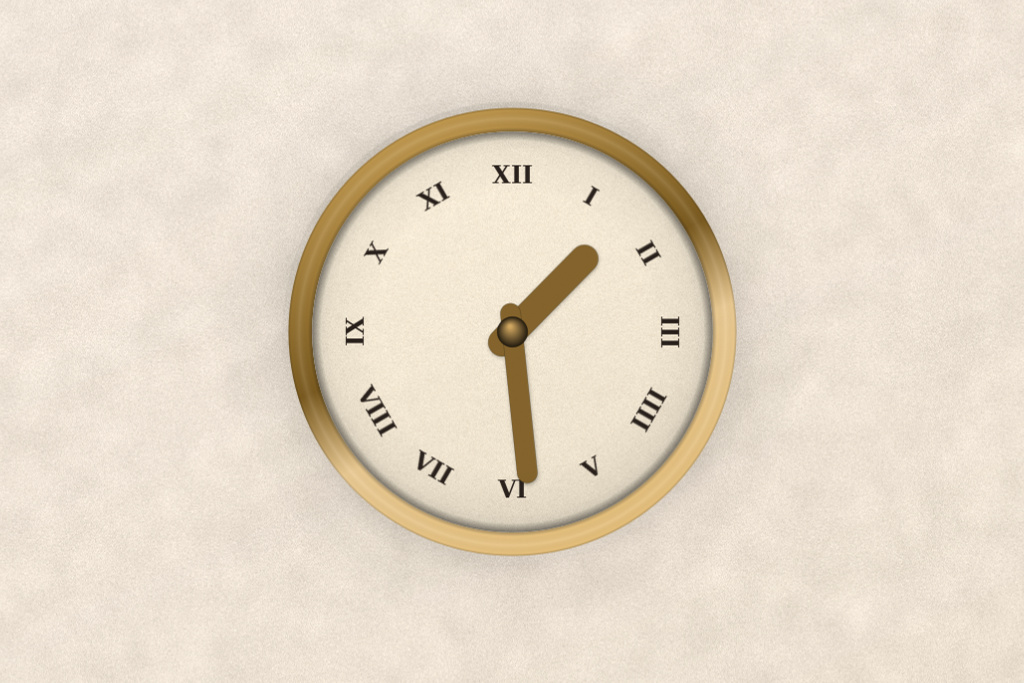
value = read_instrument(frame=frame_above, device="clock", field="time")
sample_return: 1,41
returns 1,29
